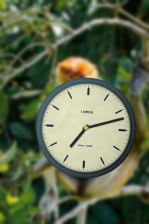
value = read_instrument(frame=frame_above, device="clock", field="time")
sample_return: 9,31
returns 7,12
